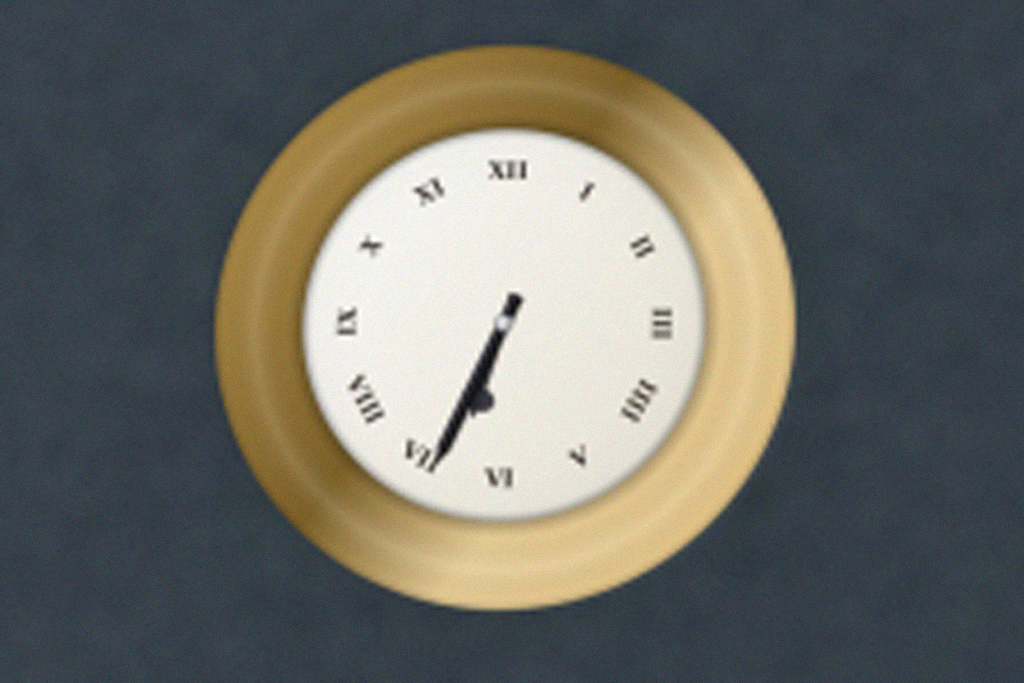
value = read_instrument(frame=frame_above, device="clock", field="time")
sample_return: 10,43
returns 6,34
